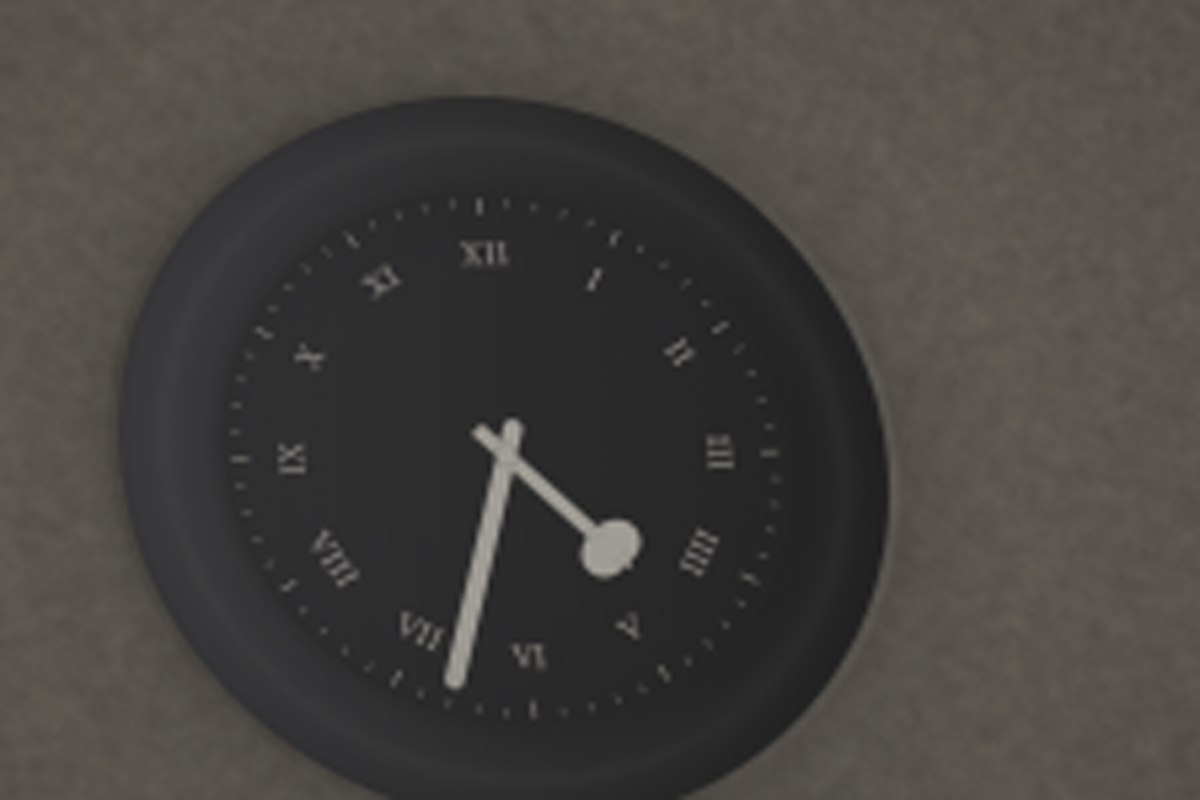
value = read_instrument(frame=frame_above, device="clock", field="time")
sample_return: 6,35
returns 4,33
